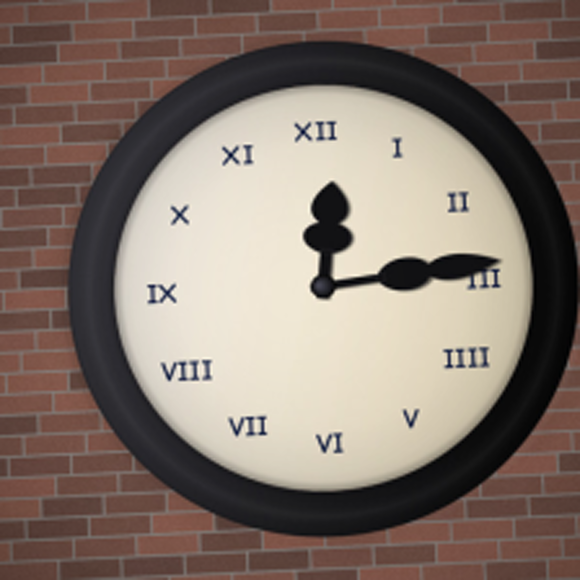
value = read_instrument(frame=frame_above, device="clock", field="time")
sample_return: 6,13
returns 12,14
